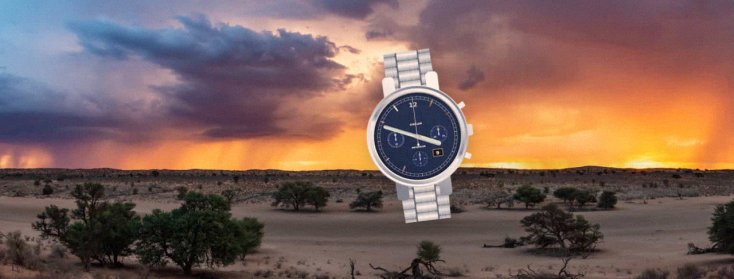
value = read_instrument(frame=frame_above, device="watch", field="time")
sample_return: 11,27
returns 3,49
